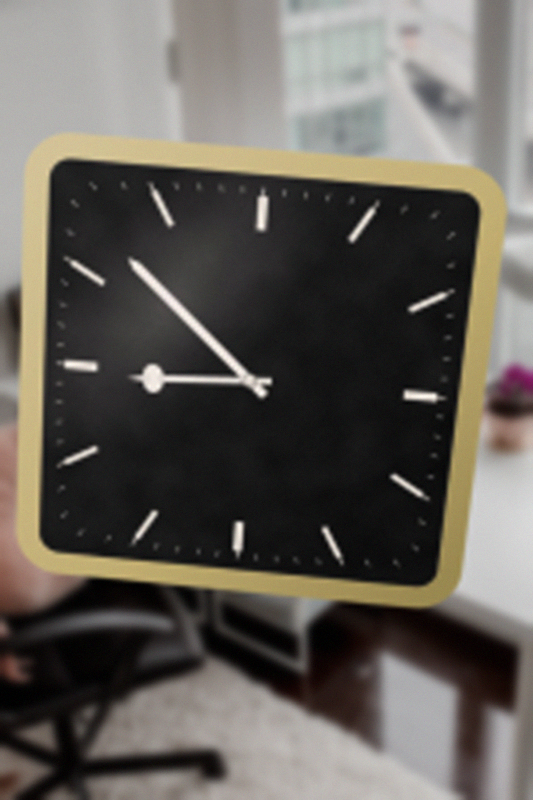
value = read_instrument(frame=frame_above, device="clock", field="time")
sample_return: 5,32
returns 8,52
